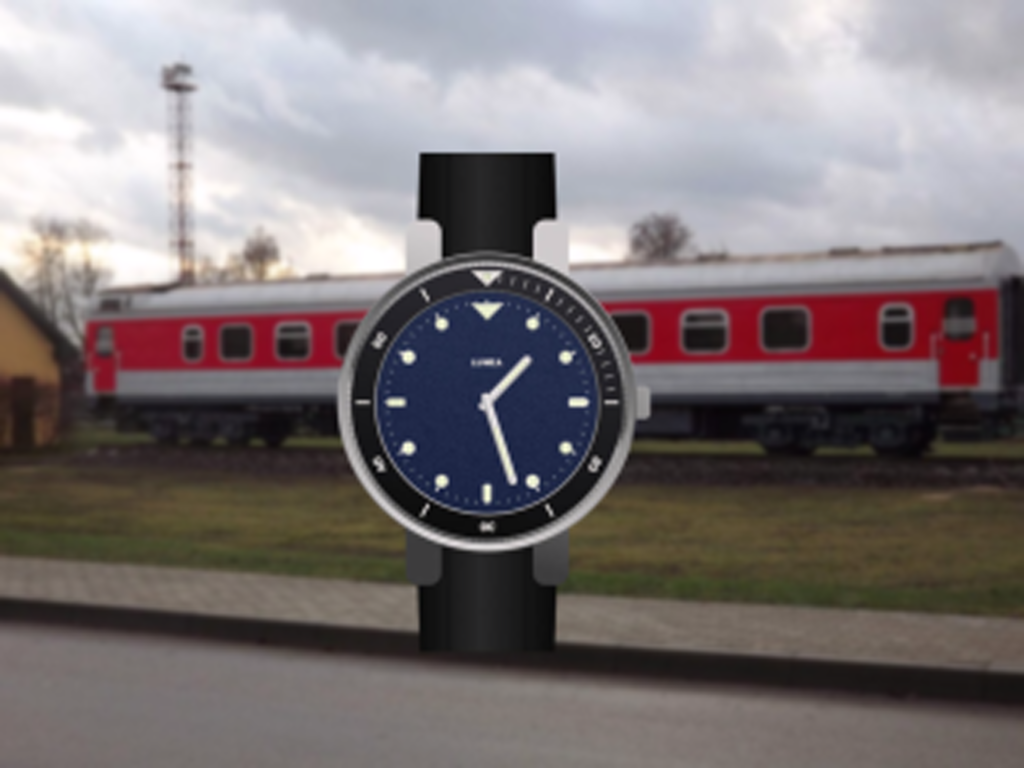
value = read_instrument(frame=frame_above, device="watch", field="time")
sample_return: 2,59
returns 1,27
